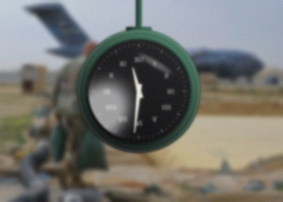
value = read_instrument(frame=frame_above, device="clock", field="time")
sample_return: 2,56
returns 11,31
